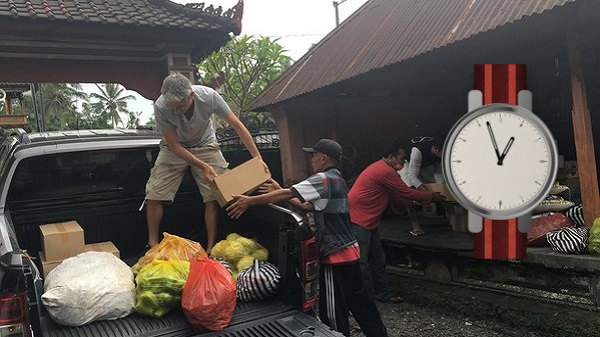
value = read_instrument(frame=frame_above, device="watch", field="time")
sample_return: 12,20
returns 12,57
